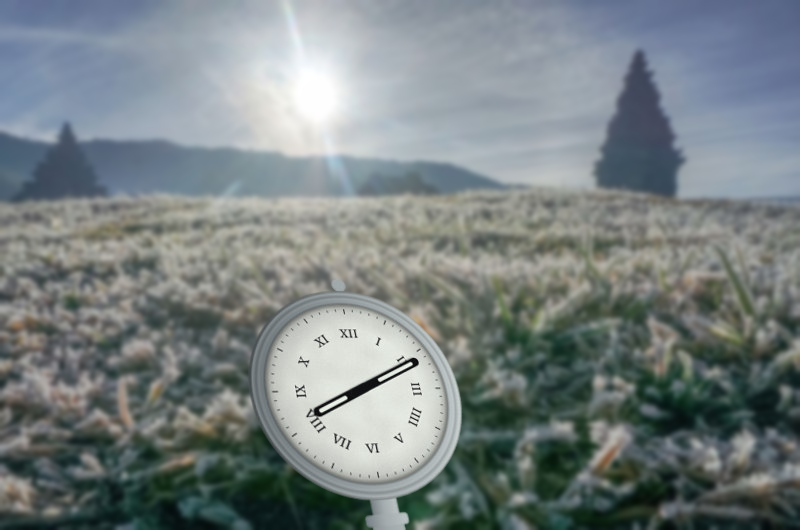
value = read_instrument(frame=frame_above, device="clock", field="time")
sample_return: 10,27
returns 8,11
